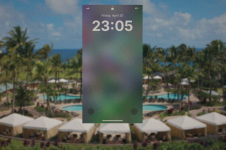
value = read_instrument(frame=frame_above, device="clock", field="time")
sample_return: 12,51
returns 23,05
